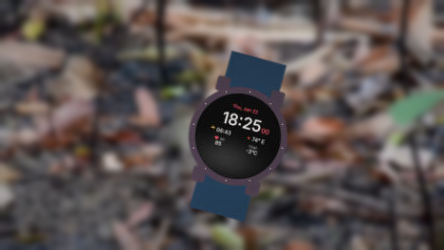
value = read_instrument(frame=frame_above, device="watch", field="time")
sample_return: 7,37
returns 18,25
